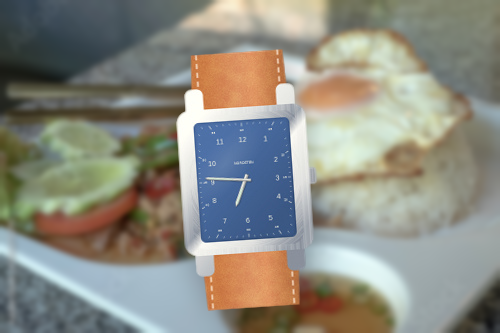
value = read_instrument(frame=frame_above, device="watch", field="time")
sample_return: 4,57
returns 6,46
